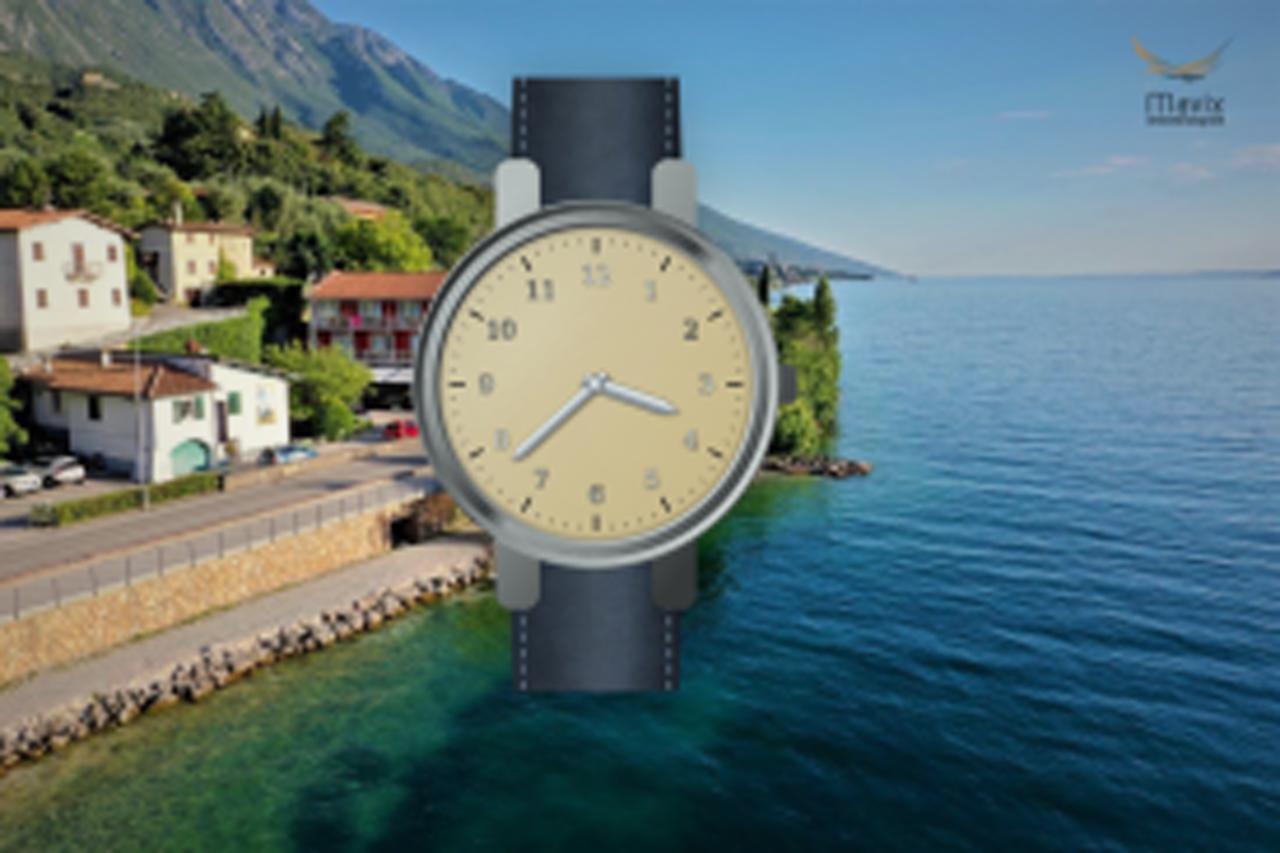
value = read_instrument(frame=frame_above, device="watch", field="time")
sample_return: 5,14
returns 3,38
